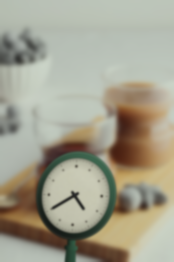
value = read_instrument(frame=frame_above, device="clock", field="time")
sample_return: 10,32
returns 4,40
